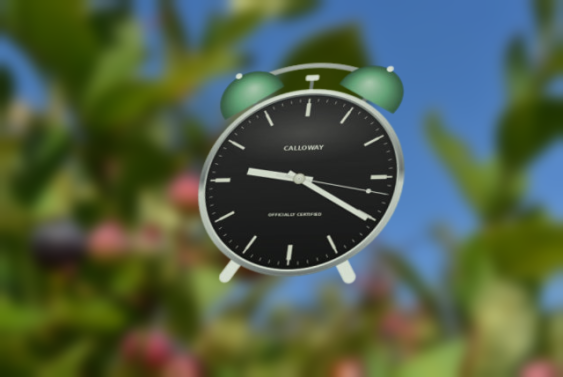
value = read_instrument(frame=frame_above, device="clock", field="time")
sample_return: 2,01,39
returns 9,20,17
